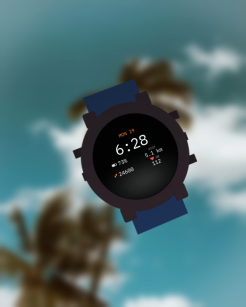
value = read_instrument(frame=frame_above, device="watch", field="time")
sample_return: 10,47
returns 6,28
